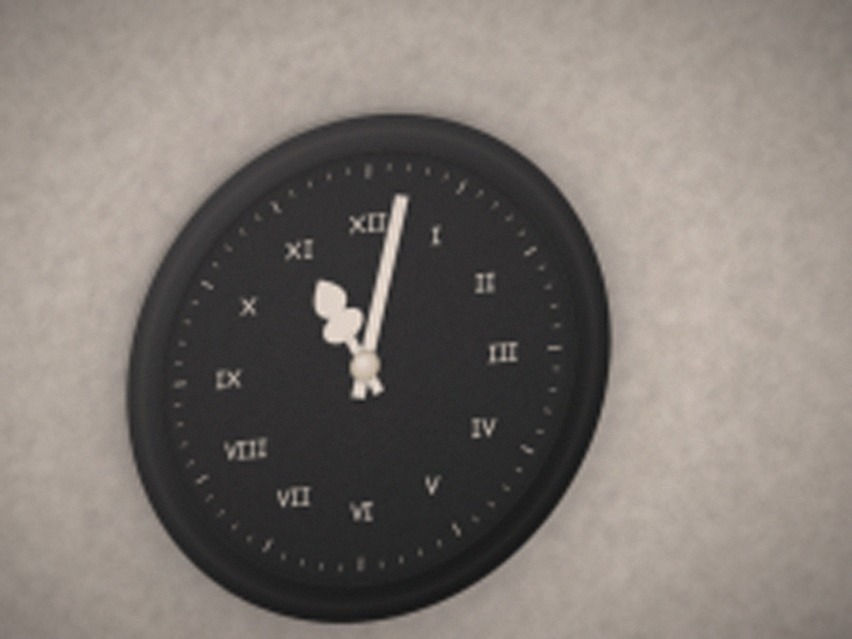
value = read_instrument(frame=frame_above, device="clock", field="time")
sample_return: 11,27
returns 11,02
